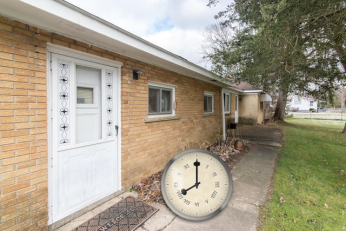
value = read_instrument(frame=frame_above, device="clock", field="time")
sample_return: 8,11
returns 8,00
